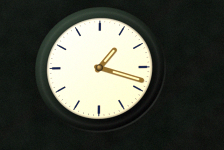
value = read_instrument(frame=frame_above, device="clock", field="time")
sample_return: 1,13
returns 1,18
